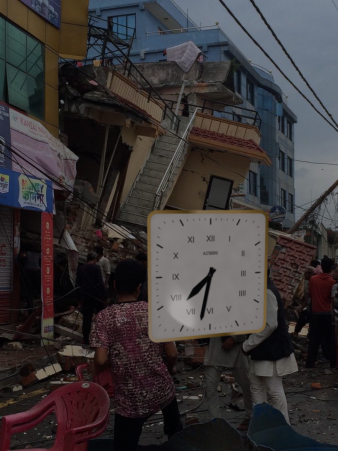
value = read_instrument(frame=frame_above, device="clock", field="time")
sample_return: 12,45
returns 7,32
